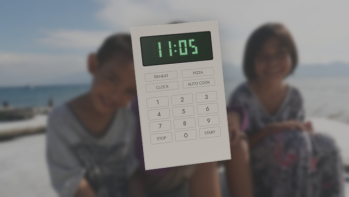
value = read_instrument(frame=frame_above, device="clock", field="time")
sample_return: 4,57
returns 11,05
